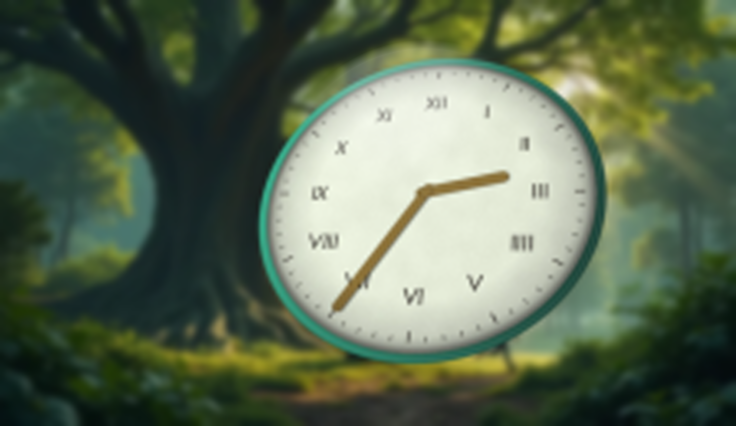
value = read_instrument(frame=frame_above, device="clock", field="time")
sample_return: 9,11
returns 2,35
